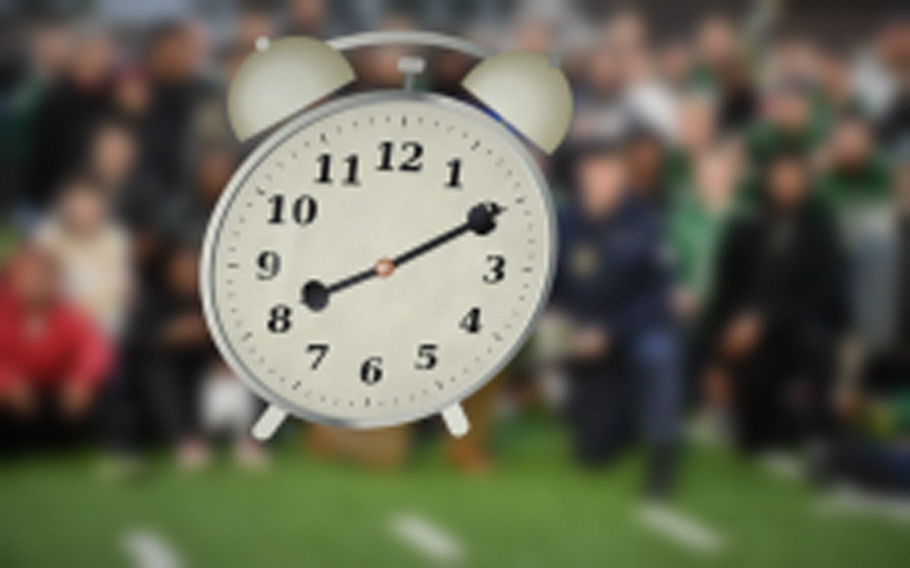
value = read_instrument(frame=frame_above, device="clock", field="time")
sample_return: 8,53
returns 8,10
